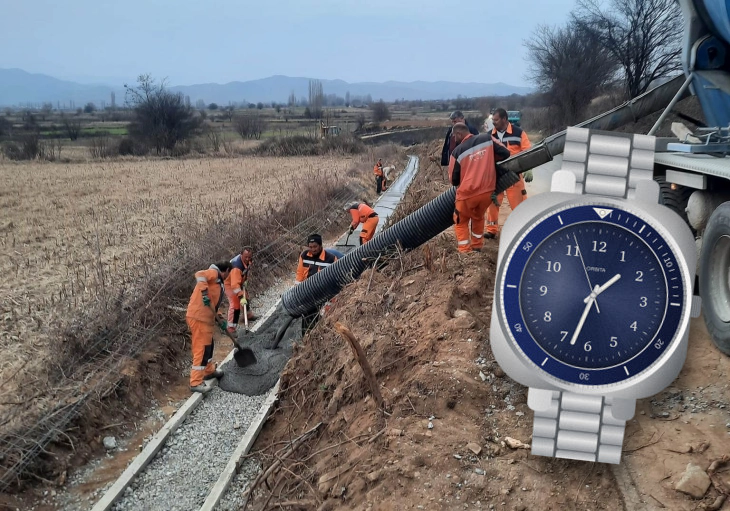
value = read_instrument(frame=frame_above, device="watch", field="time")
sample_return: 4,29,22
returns 1,32,56
